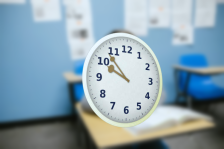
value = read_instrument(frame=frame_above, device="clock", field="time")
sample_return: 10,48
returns 9,53
